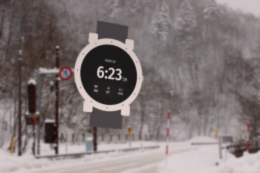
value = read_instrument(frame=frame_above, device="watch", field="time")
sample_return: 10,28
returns 6,23
